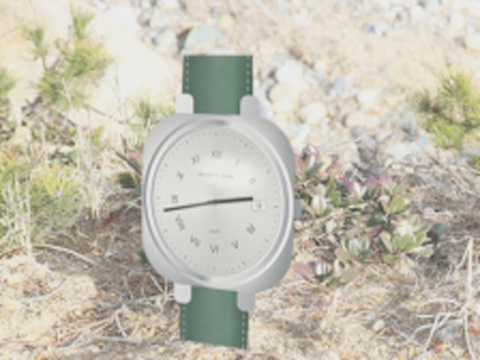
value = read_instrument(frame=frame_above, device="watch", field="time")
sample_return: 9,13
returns 2,43
